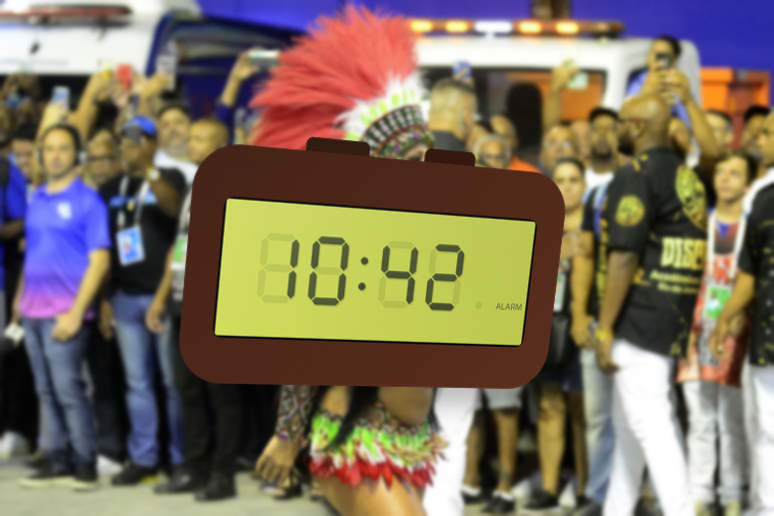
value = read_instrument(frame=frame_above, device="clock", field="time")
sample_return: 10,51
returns 10,42
